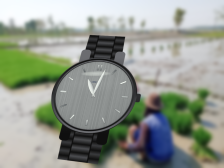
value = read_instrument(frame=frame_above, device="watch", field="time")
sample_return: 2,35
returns 11,02
